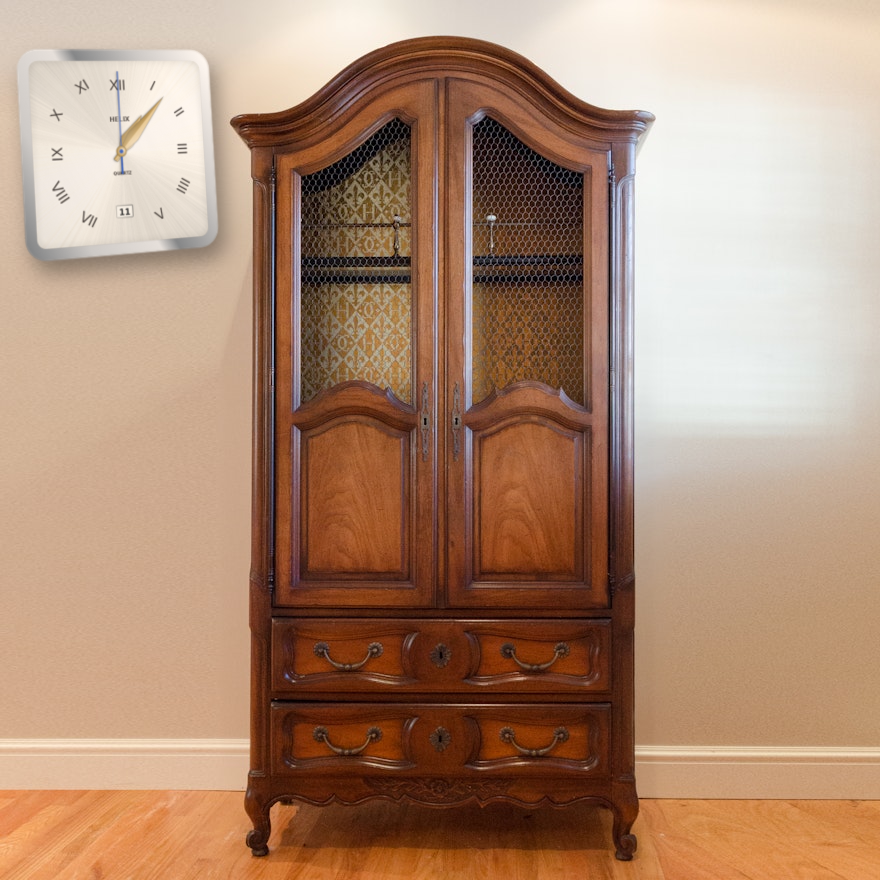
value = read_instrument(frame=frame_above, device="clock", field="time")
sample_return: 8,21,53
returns 1,07,00
